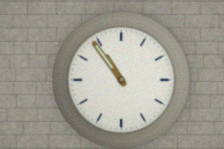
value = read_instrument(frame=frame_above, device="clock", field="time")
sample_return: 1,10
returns 10,54
